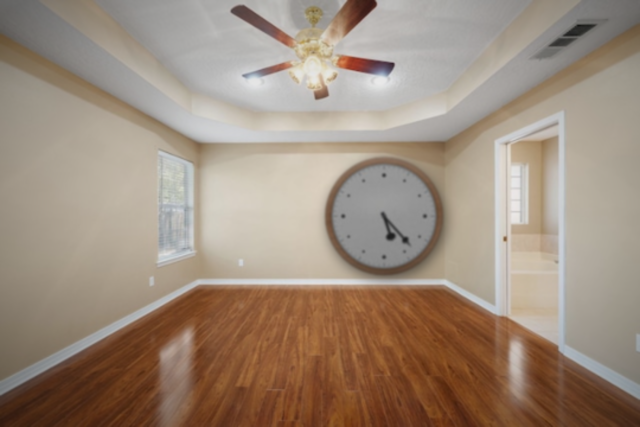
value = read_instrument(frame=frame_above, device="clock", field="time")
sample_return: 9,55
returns 5,23
